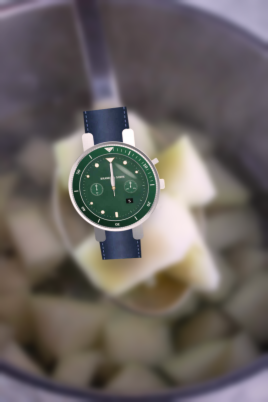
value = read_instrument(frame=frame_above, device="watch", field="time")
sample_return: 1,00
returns 12,00
